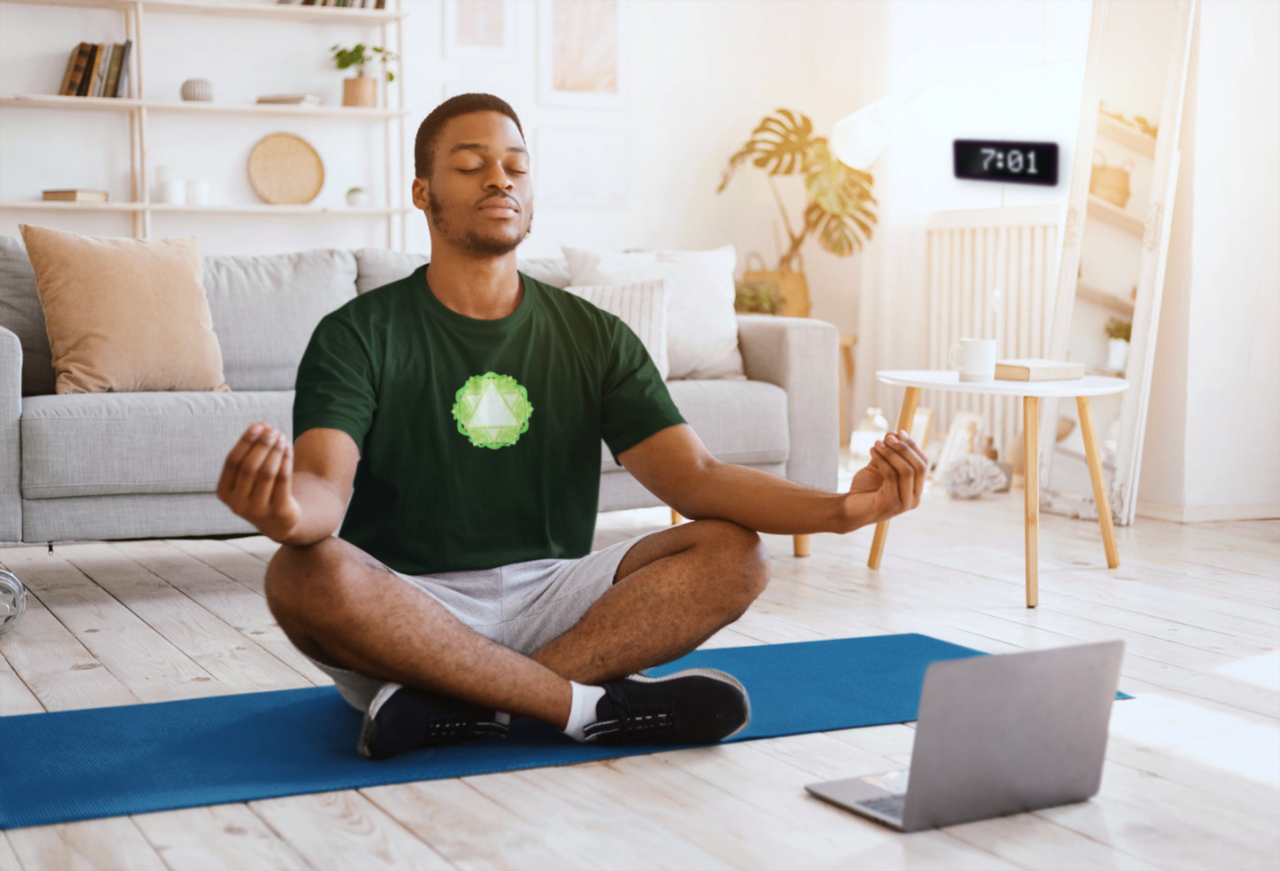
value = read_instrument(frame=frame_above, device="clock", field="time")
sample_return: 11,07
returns 7,01
